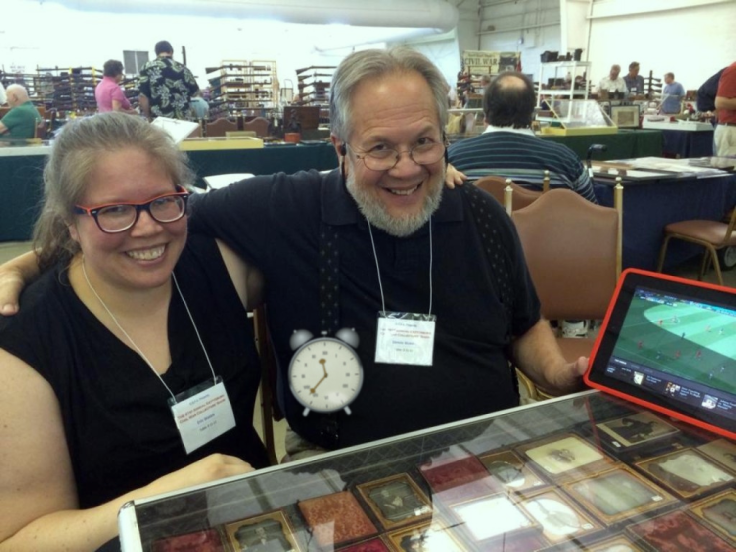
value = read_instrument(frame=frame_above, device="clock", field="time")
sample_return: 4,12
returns 11,37
